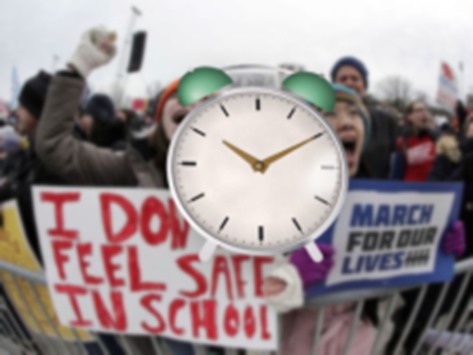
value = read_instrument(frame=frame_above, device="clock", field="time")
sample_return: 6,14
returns 10,10
